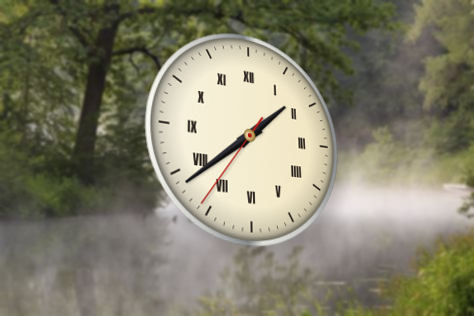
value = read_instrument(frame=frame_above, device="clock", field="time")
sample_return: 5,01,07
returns 1,38,36
